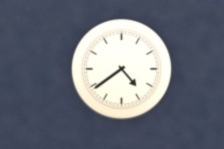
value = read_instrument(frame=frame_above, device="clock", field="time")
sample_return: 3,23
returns 4,39
